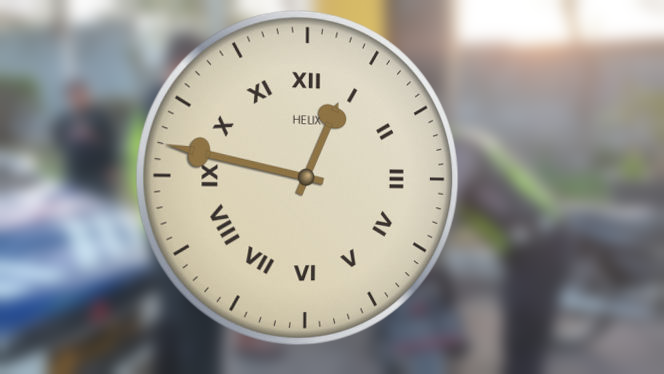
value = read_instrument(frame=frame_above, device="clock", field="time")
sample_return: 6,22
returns 12,47
